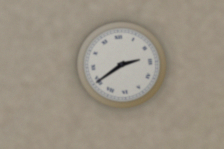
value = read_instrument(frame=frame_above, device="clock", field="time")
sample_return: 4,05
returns 2,40
